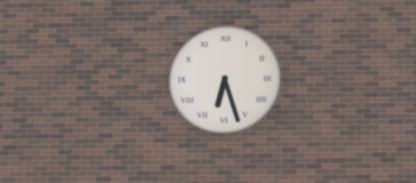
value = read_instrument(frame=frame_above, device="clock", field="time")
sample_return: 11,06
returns 6,27
